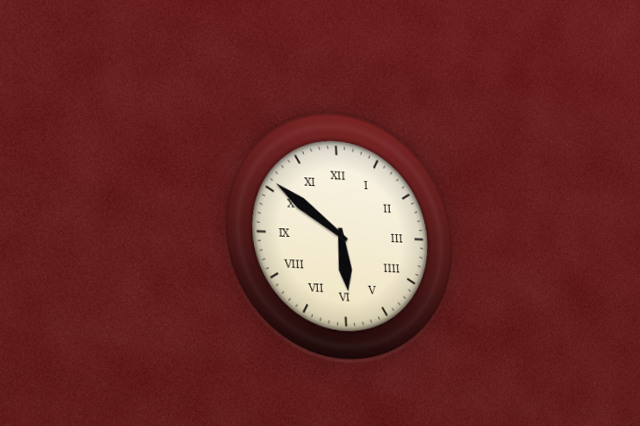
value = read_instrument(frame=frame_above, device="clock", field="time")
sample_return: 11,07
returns 5,51
